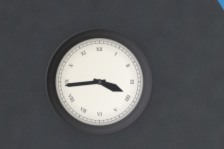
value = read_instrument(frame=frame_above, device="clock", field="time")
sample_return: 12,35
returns 3,44
